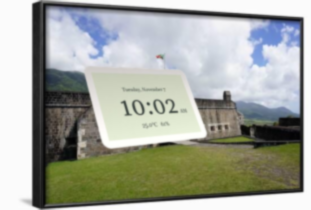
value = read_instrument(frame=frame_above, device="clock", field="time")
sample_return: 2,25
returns 10,02
